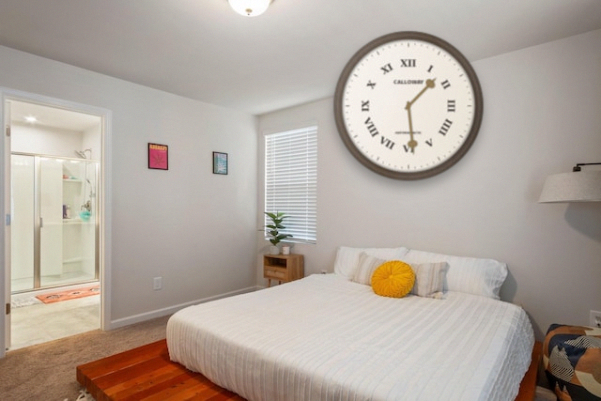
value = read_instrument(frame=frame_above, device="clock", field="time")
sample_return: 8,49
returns 1,29
